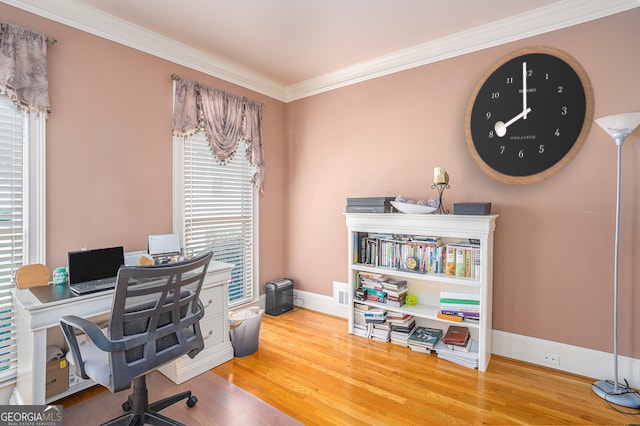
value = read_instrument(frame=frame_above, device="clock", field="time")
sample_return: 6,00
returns 7,59
